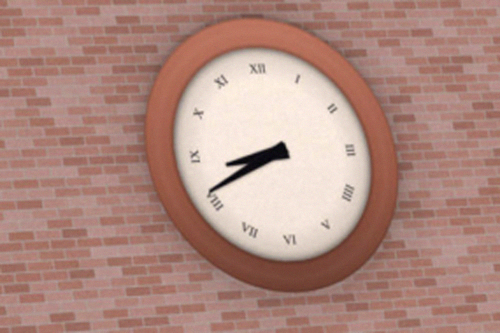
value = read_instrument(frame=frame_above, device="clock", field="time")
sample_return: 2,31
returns 8,41
